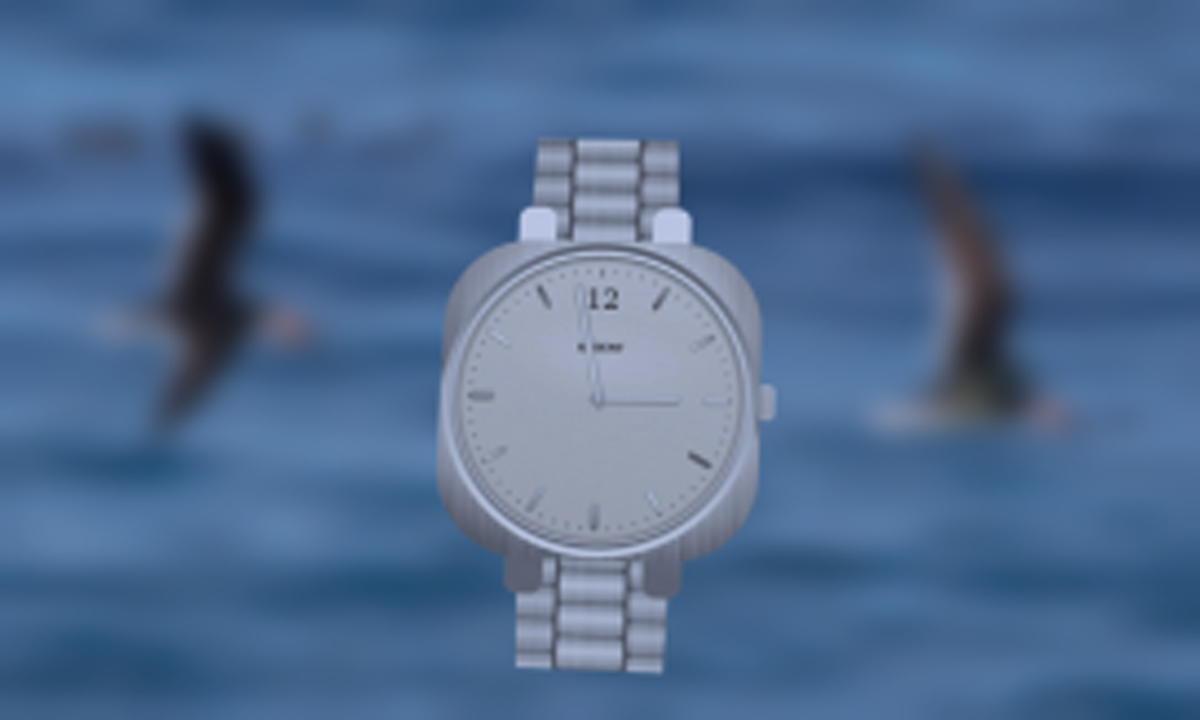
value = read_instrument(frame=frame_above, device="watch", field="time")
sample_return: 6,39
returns 2,58
